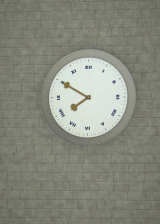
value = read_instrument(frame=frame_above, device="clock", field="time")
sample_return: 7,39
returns 7,50
